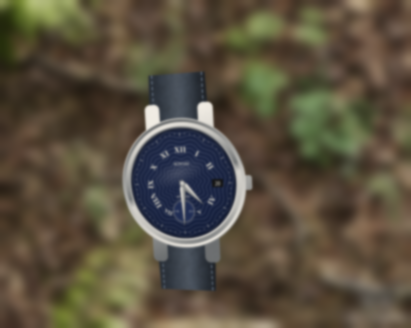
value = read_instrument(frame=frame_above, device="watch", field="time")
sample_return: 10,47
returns 4,30
